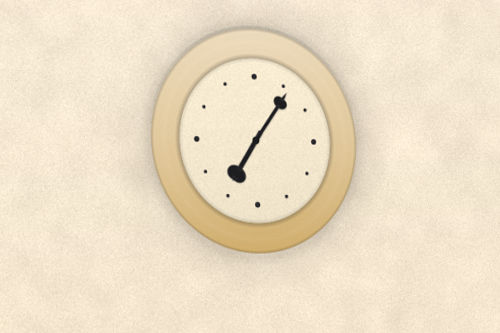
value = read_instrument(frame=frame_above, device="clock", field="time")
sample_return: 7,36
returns 7,06
